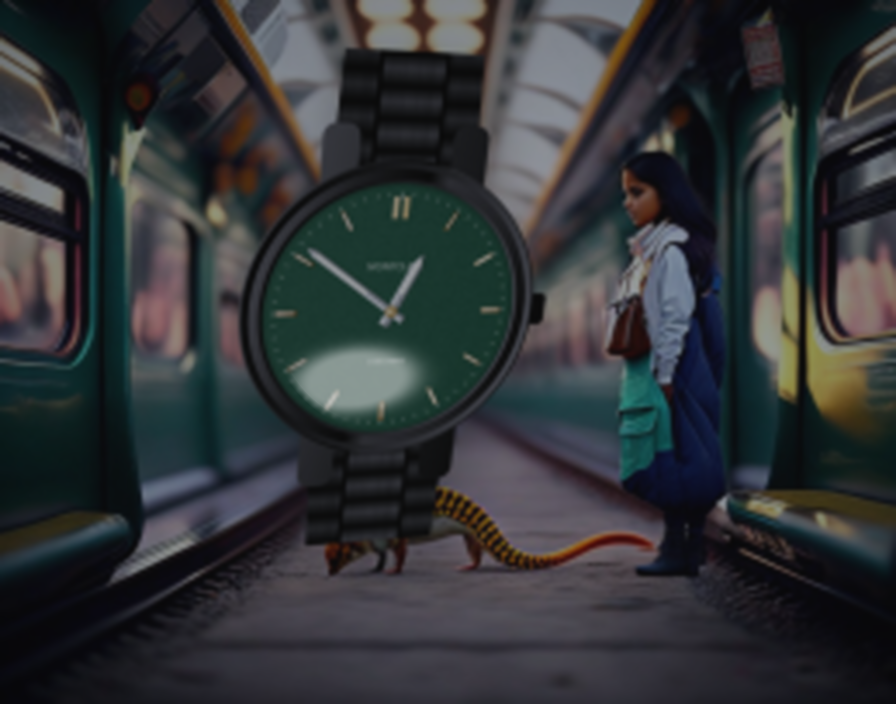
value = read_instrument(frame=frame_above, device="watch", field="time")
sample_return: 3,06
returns 12,51
